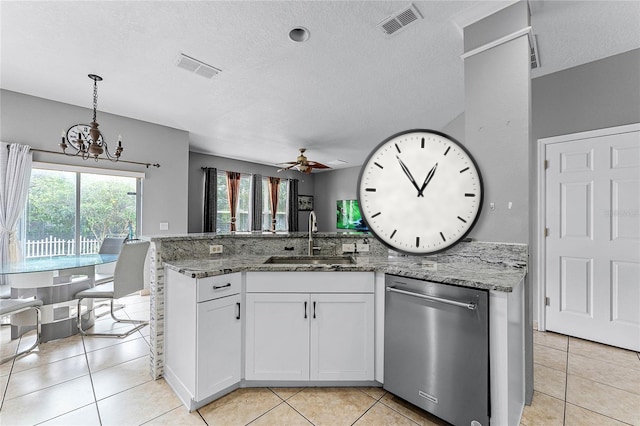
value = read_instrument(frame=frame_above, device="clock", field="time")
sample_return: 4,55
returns 12,54
